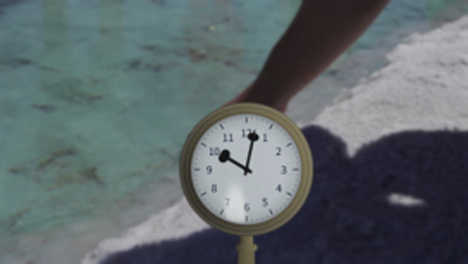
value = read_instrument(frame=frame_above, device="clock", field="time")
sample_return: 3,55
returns 10,02
